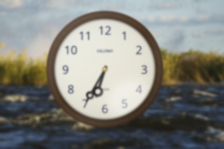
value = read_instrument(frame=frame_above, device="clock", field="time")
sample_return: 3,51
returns 6,35
